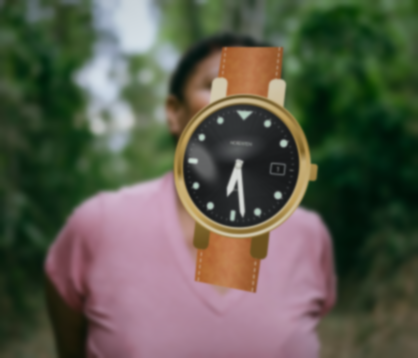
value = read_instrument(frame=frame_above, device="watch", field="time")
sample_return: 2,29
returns 6,28
